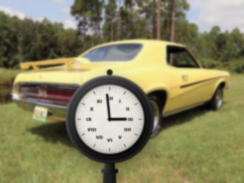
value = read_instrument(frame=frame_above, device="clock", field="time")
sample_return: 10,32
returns 2,59
